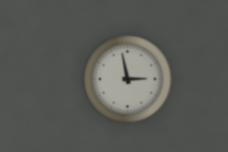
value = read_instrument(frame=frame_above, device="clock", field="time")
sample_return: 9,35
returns 2,58
